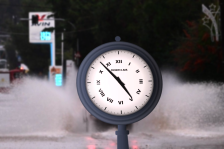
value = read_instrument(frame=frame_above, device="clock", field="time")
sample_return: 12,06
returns 4,53
